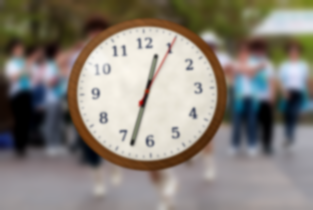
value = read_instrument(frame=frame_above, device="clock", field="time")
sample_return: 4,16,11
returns 12,33,05
